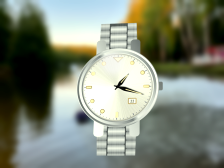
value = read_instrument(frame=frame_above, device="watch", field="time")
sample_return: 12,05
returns 1,18
